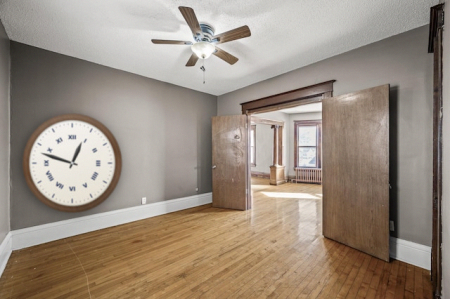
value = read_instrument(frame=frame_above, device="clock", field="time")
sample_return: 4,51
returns 12,48
